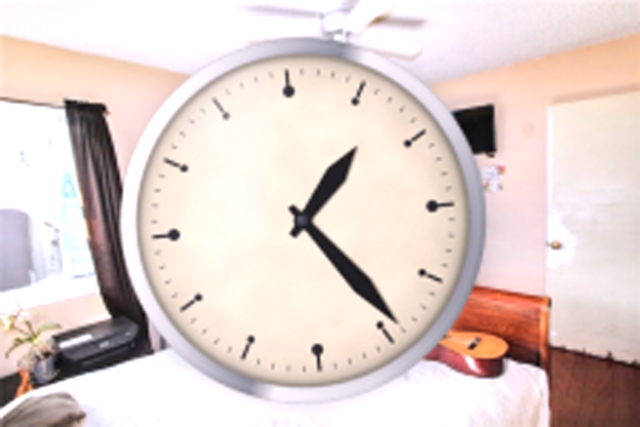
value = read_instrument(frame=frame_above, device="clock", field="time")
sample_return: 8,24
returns 1,24
